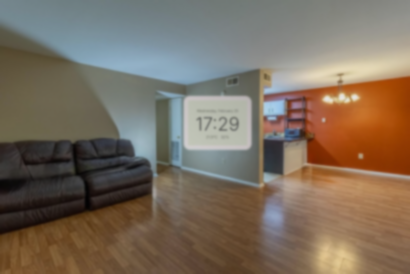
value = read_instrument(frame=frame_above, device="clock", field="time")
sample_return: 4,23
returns 17,29
